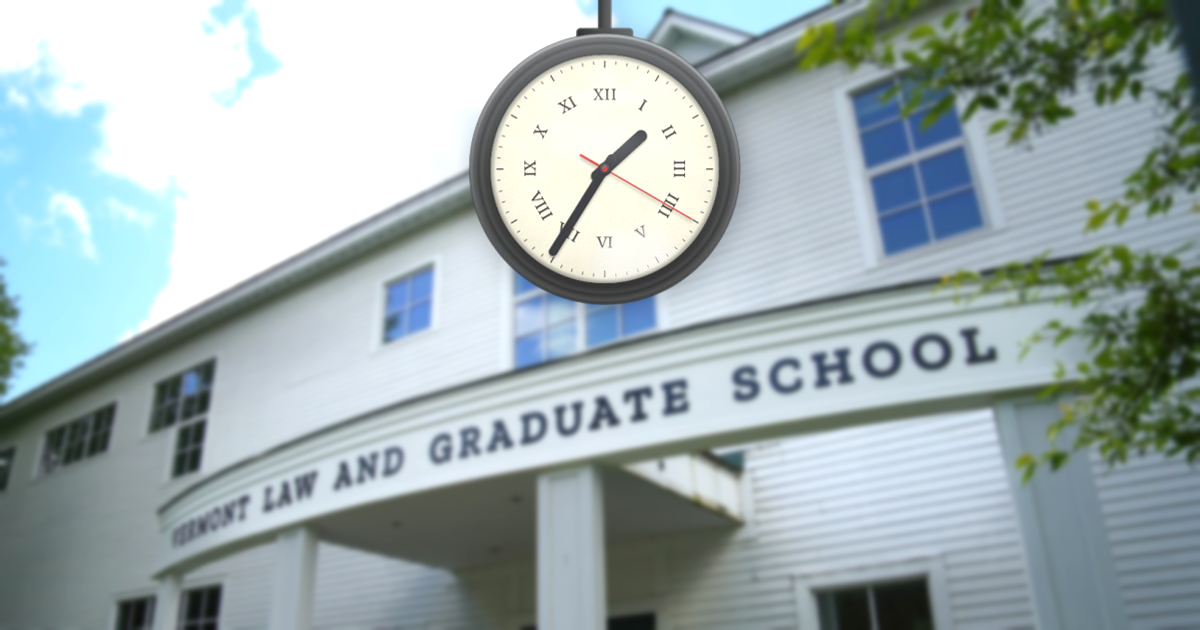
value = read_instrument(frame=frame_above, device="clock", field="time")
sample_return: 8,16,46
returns 1,35,20
